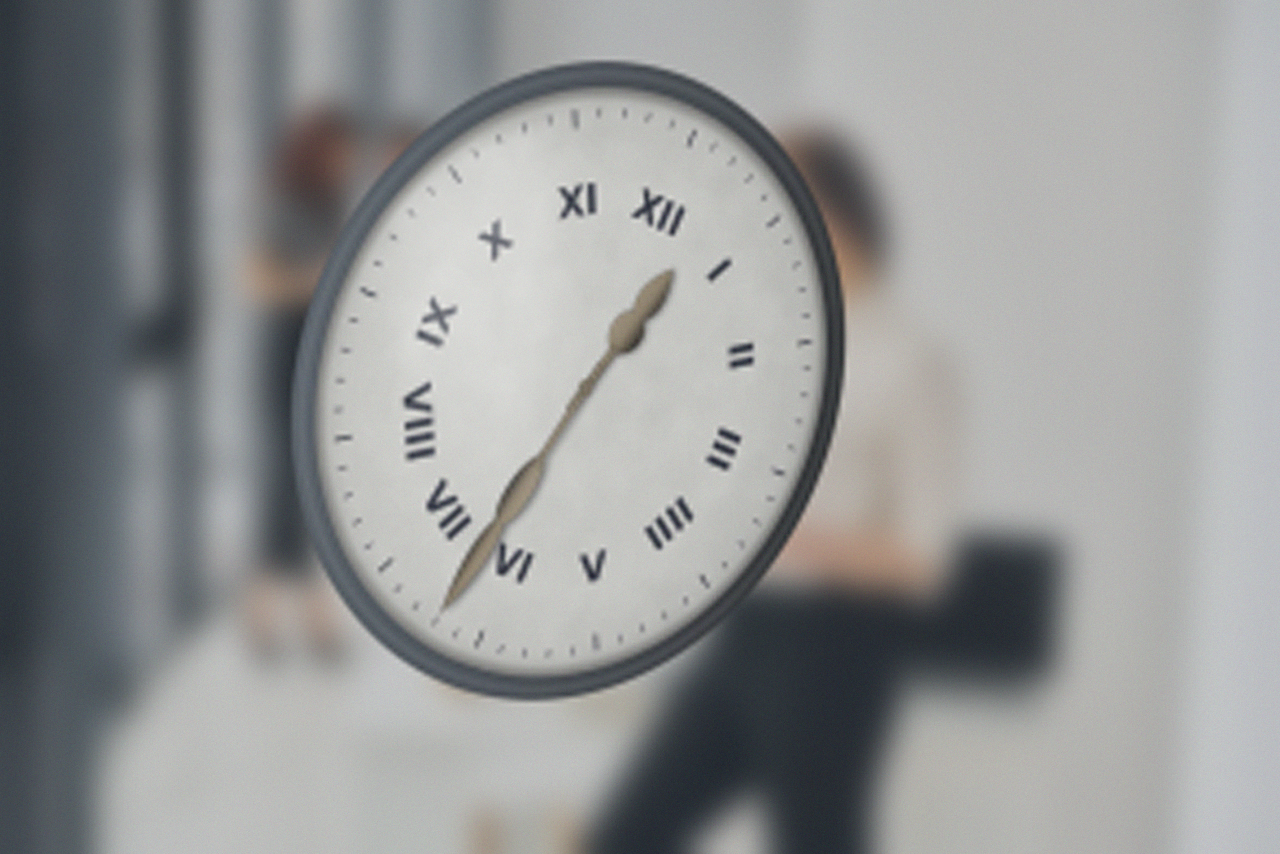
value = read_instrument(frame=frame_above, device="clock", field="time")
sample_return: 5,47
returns 12,32
